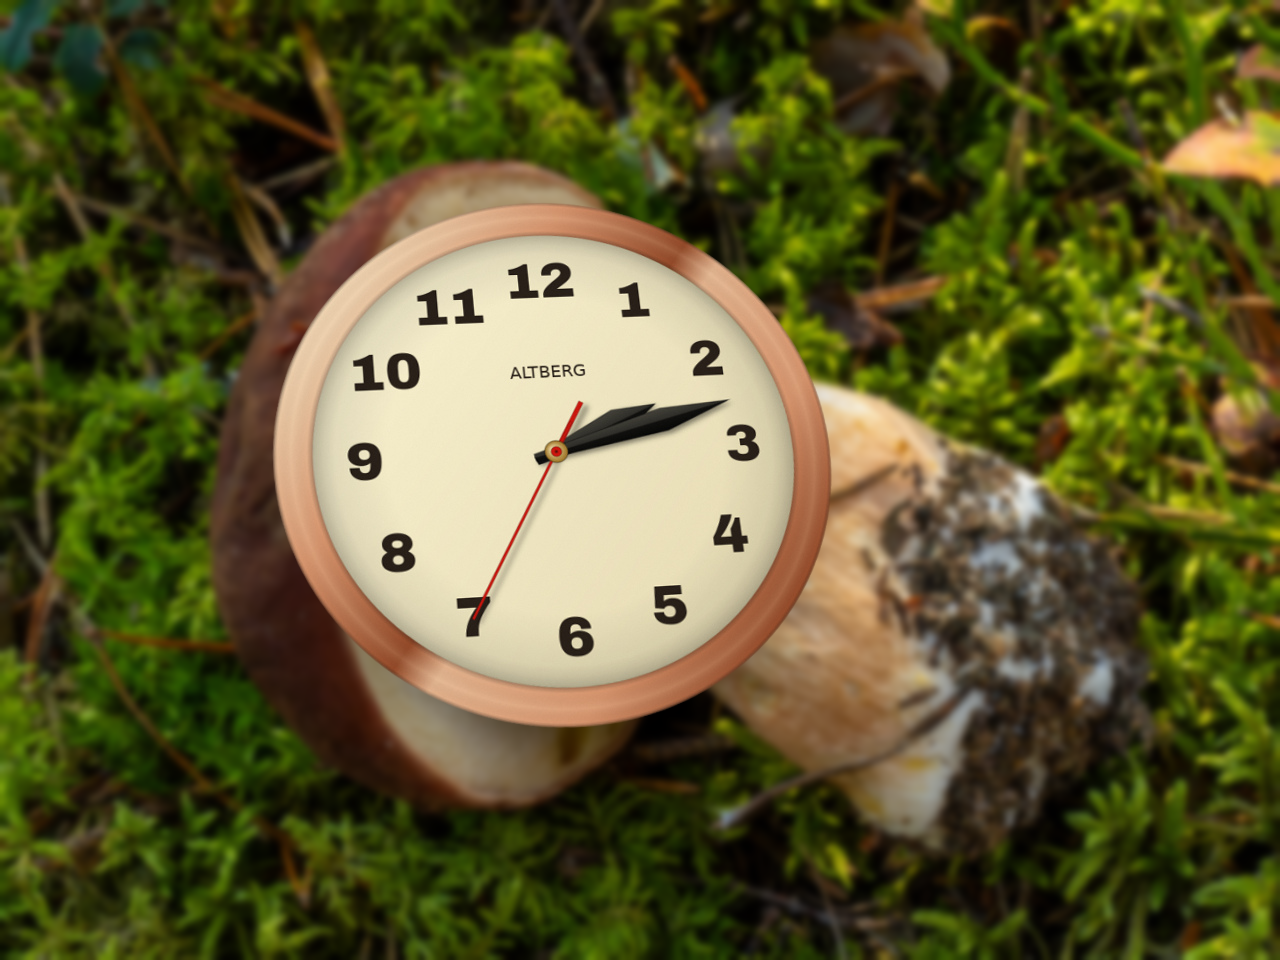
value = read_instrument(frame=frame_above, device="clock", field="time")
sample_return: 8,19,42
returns 2,12,35
